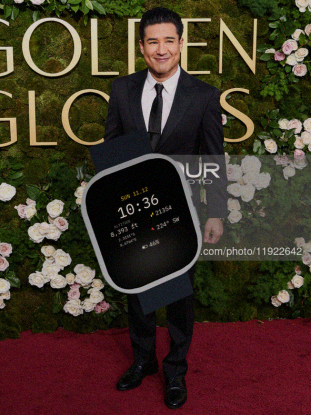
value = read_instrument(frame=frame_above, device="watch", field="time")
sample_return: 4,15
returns 10,36
